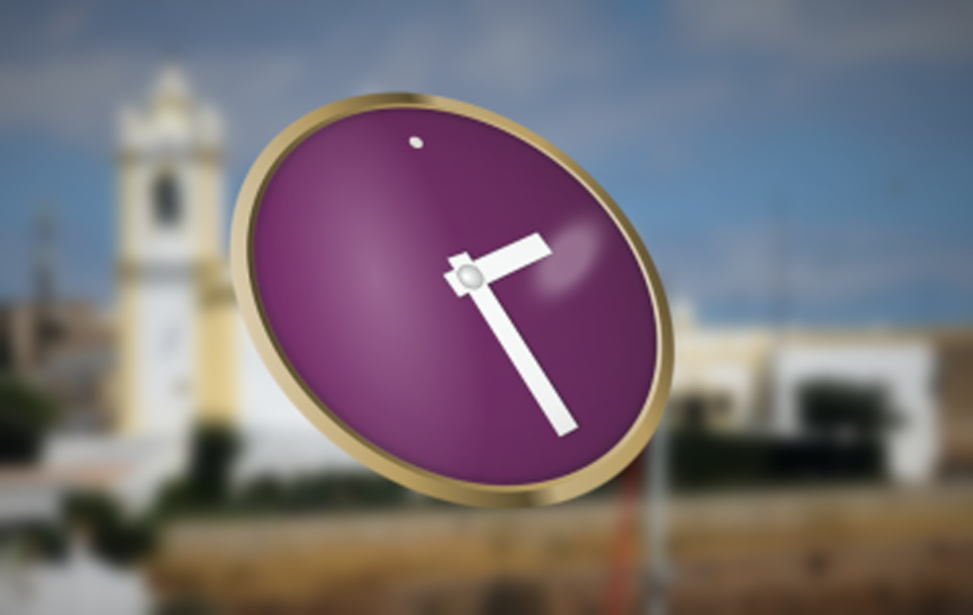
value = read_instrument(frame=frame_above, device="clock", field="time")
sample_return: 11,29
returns 2,28
